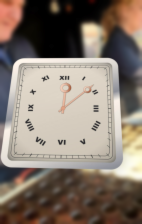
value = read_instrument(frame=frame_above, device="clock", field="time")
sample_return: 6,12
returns 12,08
